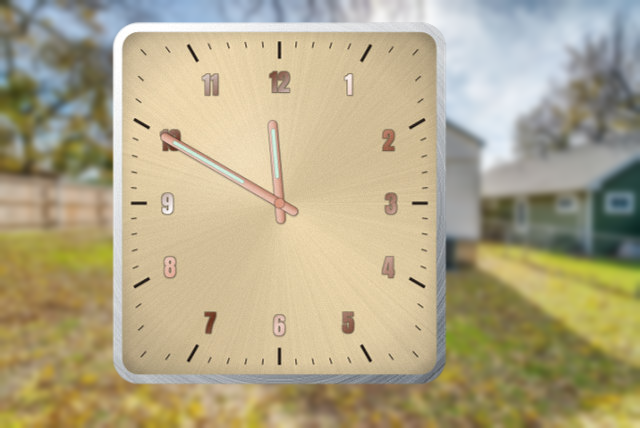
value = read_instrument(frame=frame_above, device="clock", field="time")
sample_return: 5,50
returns 11,50
